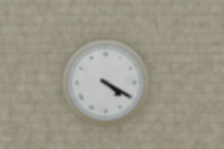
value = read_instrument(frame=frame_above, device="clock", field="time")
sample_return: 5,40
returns 4,20
